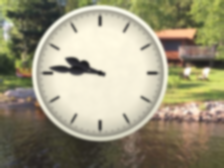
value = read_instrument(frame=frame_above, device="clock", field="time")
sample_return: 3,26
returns 9,46
